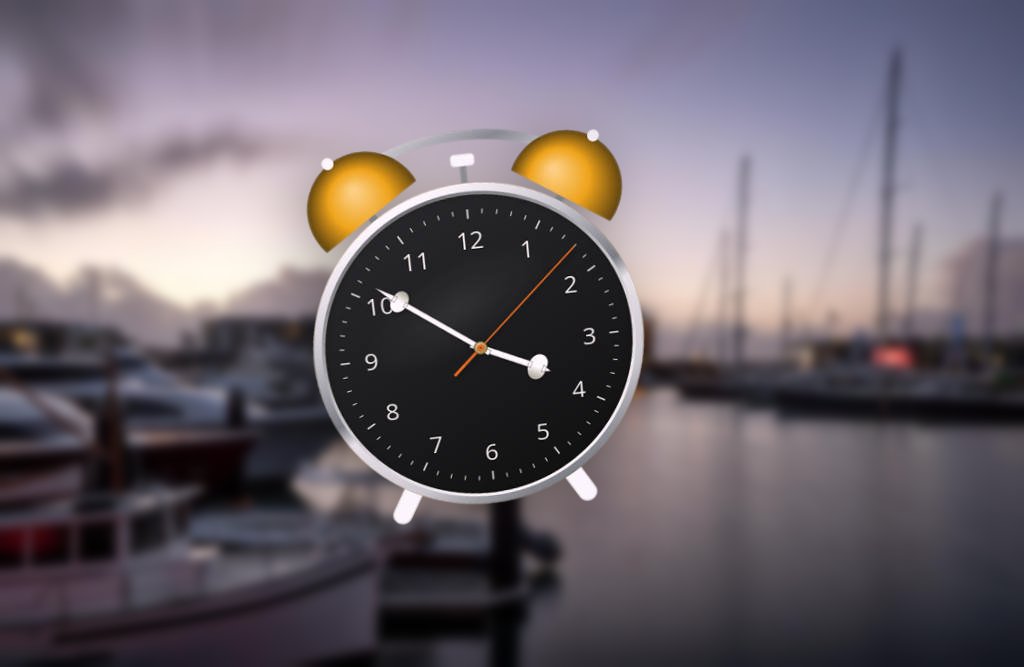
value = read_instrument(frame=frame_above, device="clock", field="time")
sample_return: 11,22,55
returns 3,51,08
